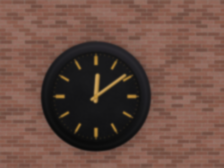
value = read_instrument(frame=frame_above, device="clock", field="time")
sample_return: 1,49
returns 12,09
